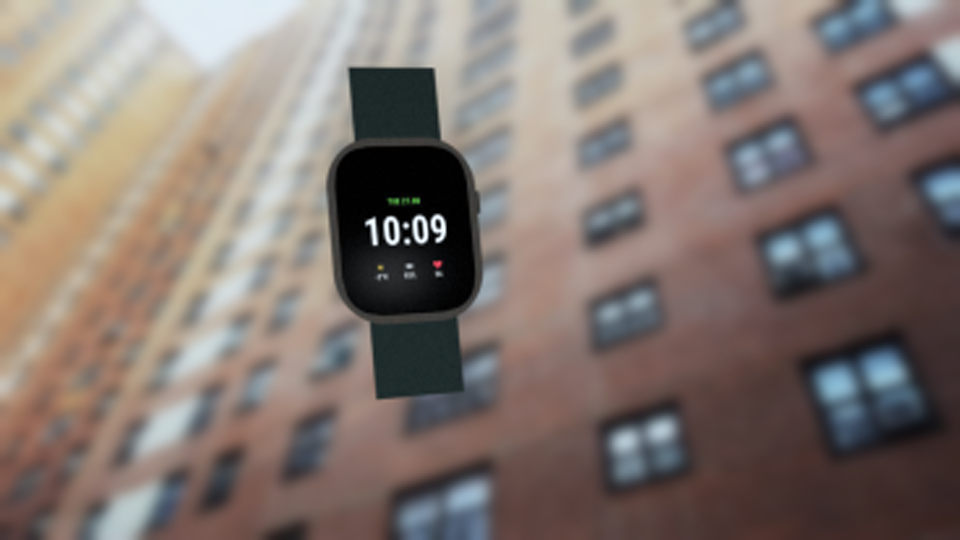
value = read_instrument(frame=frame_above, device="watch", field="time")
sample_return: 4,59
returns 10,09
